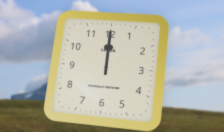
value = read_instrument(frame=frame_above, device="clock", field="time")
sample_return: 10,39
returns 12,00
